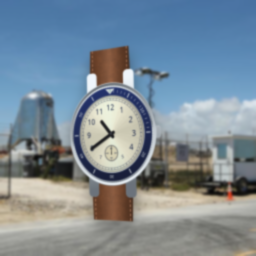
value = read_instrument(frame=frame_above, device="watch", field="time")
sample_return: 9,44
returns 10,40
